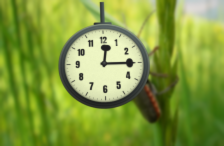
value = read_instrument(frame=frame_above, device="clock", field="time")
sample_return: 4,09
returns 12,15
